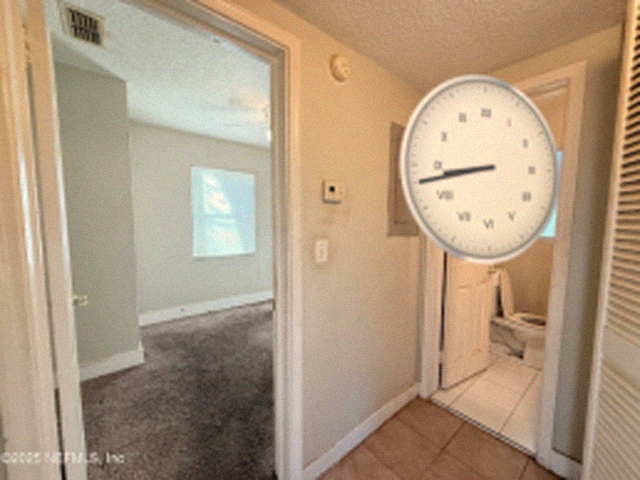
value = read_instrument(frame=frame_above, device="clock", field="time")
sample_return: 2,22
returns 8,43
